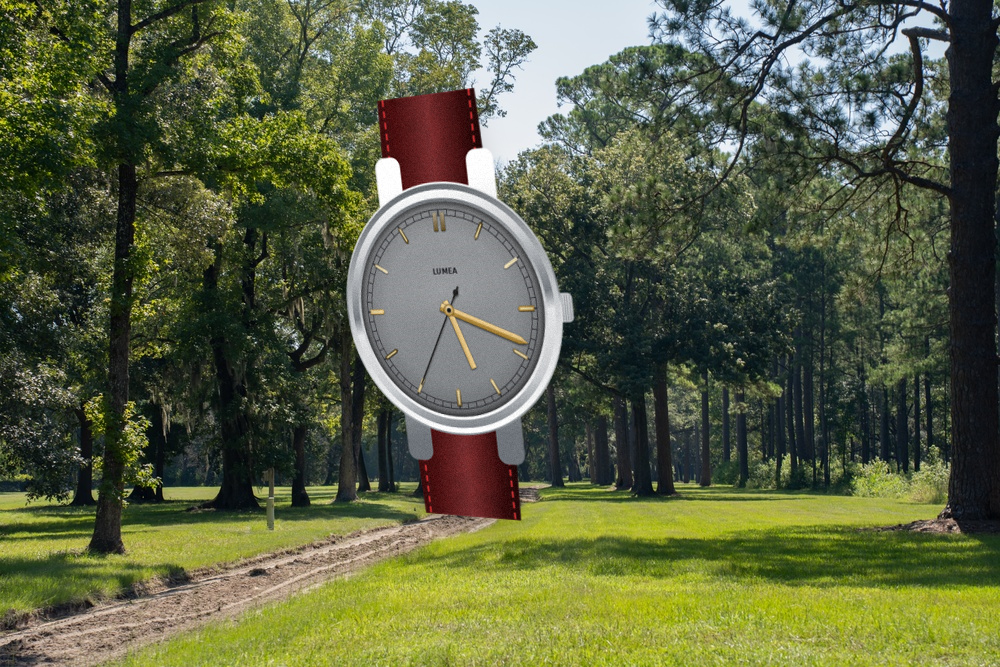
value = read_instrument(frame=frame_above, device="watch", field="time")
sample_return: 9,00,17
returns 5,18,35
